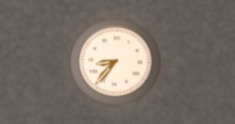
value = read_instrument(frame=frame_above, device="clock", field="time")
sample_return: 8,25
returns 8,36
